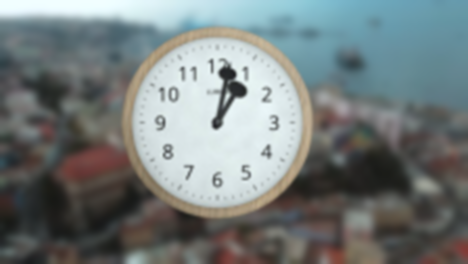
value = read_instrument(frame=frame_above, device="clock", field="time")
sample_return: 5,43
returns 1,02
